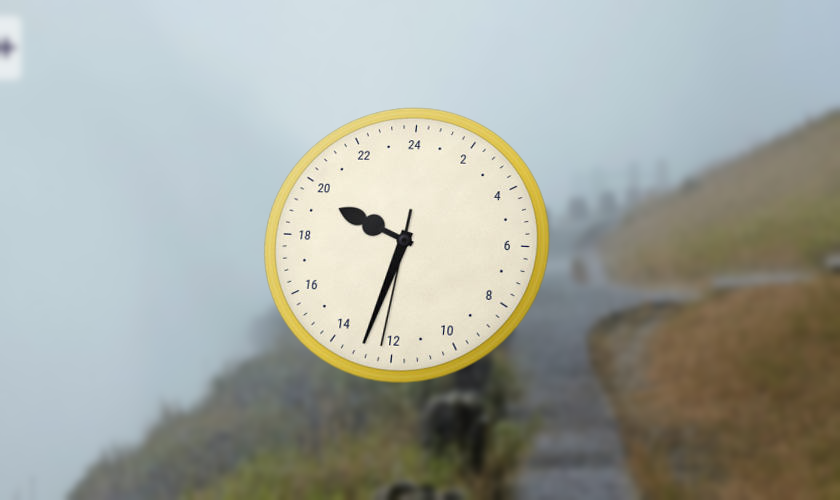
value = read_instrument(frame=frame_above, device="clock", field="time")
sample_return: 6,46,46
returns 19,32,31
